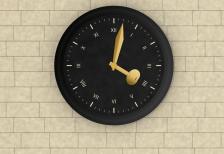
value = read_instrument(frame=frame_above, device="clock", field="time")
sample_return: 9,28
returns 4,02
